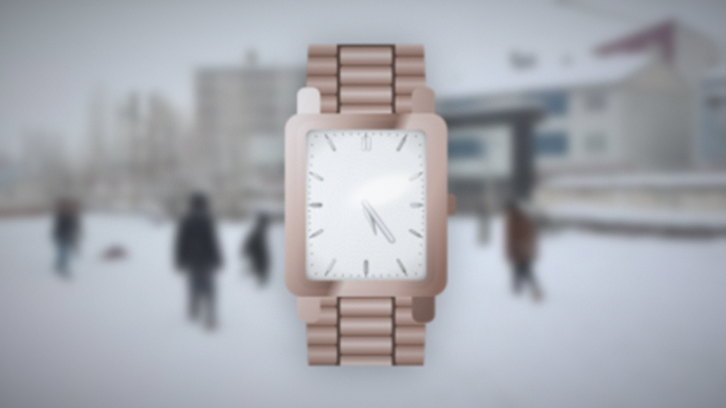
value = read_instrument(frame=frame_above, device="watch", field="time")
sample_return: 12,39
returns 5,24
